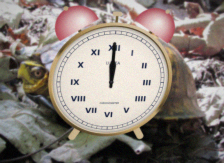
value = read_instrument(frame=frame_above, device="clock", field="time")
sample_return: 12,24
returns 12,00
